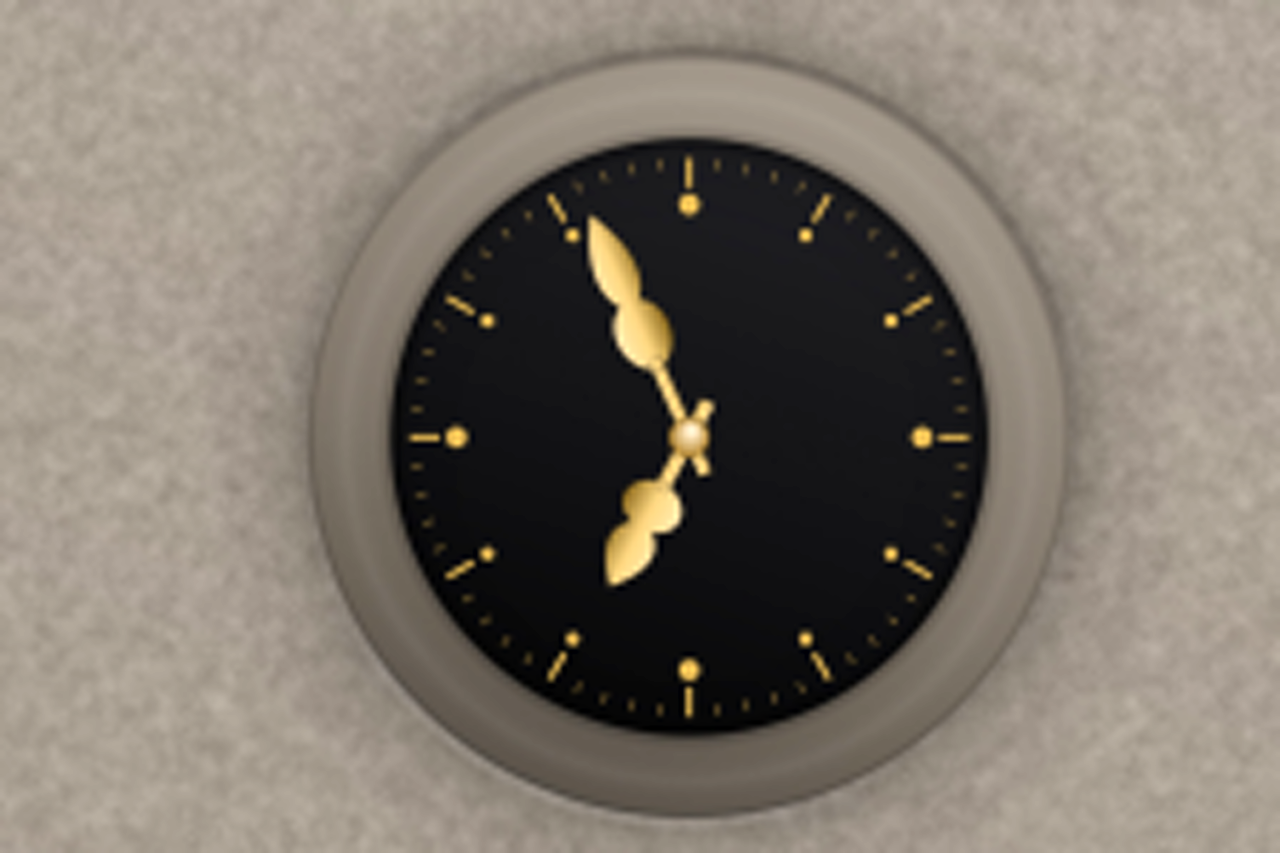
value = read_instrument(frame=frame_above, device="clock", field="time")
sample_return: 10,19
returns 6,56
